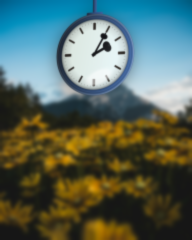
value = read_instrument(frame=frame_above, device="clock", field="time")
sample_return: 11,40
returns 2,05
